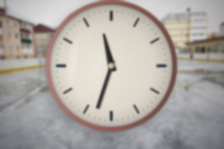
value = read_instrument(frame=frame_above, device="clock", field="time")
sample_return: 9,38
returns 11,33
